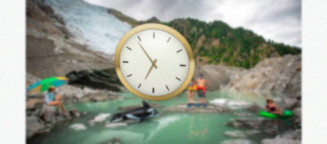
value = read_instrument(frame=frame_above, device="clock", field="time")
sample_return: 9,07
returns 6,54
